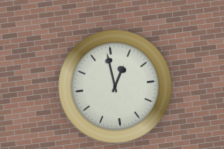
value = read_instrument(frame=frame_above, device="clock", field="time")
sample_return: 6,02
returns 12,59
